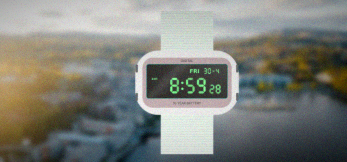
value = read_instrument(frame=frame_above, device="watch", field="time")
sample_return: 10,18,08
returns 8,59,28
